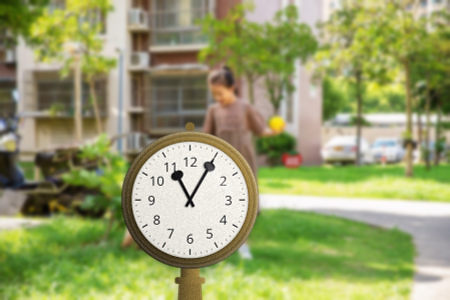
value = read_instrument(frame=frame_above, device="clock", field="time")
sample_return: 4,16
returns 11,05
